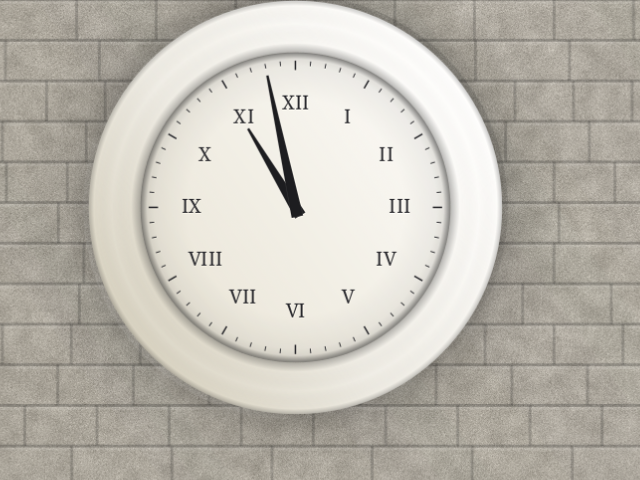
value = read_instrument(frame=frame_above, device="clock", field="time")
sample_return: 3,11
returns 10,58
